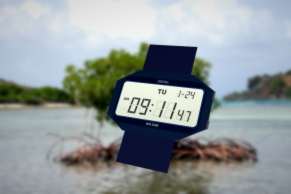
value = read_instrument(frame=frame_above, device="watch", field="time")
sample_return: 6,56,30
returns 9,11,47
